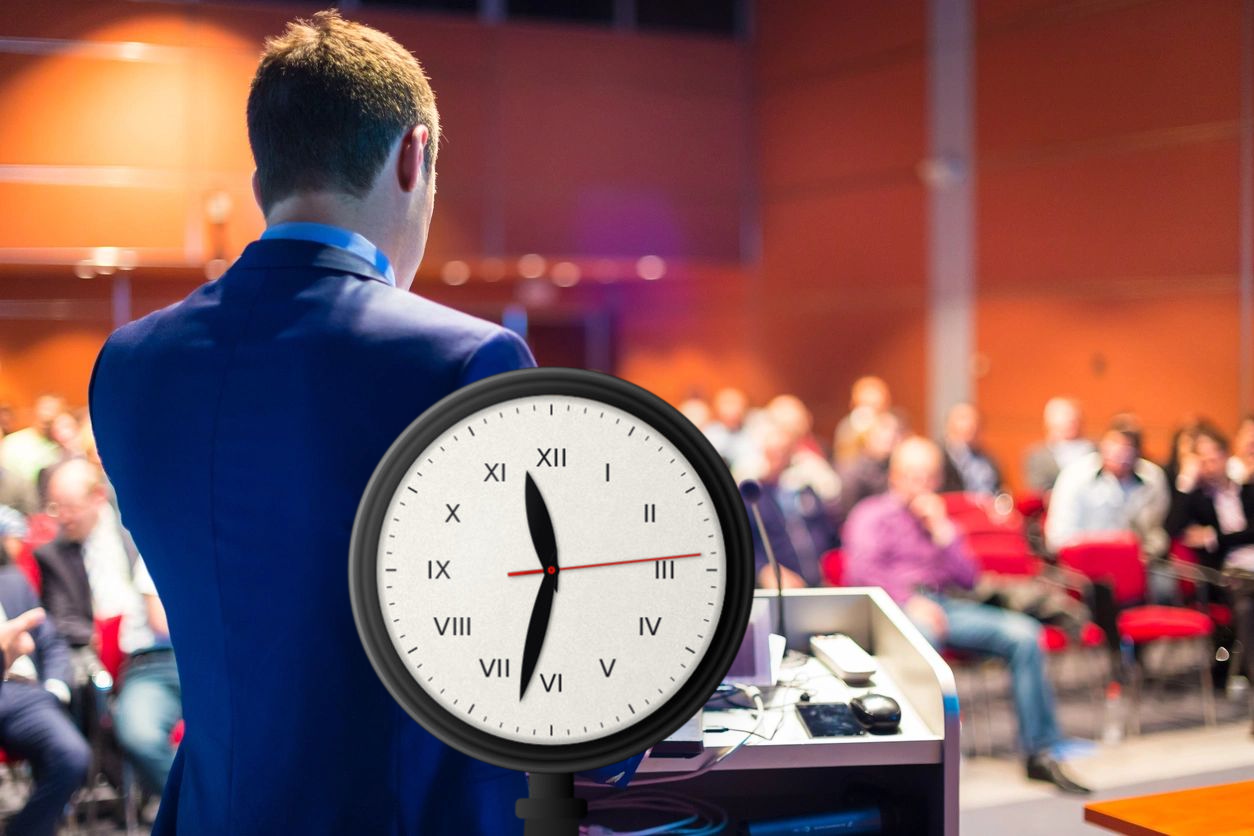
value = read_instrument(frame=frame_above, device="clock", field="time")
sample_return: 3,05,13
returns 11,32,14
